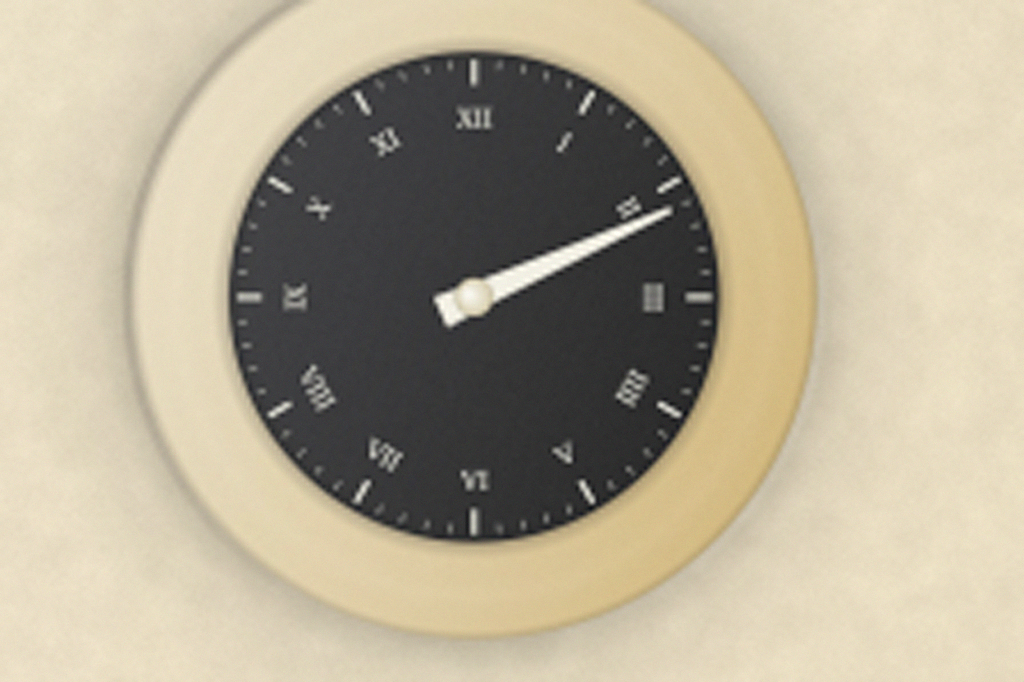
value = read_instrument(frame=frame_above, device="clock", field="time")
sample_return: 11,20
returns 2,11
